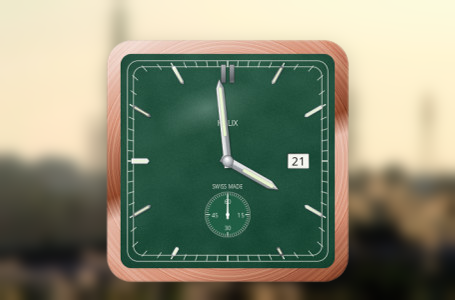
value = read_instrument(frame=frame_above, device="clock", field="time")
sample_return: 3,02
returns 3,59
